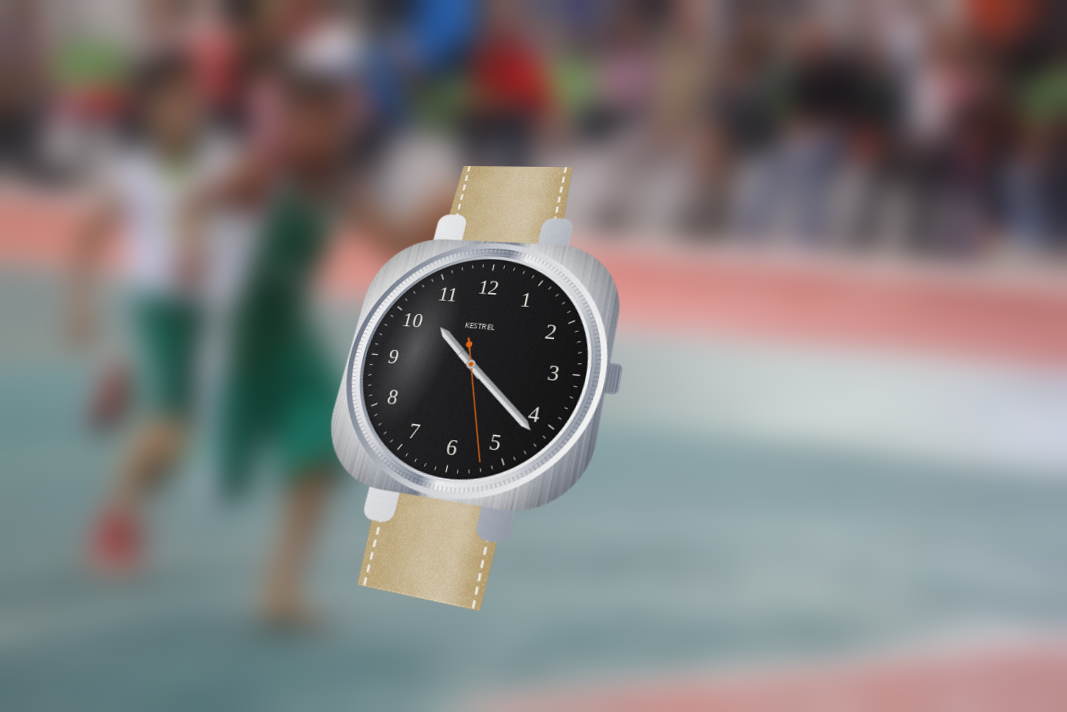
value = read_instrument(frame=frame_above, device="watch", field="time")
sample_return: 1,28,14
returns 10,21,27
